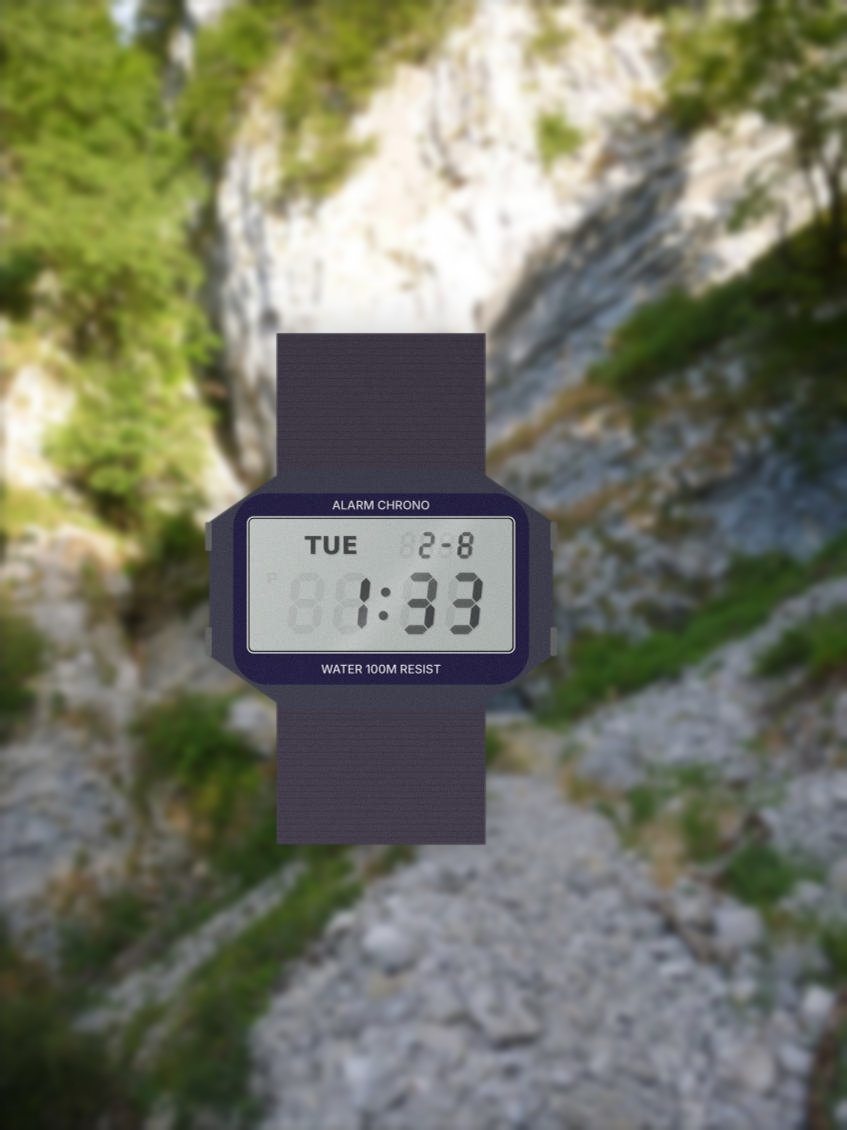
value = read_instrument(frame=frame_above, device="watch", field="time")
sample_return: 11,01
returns 1,33
